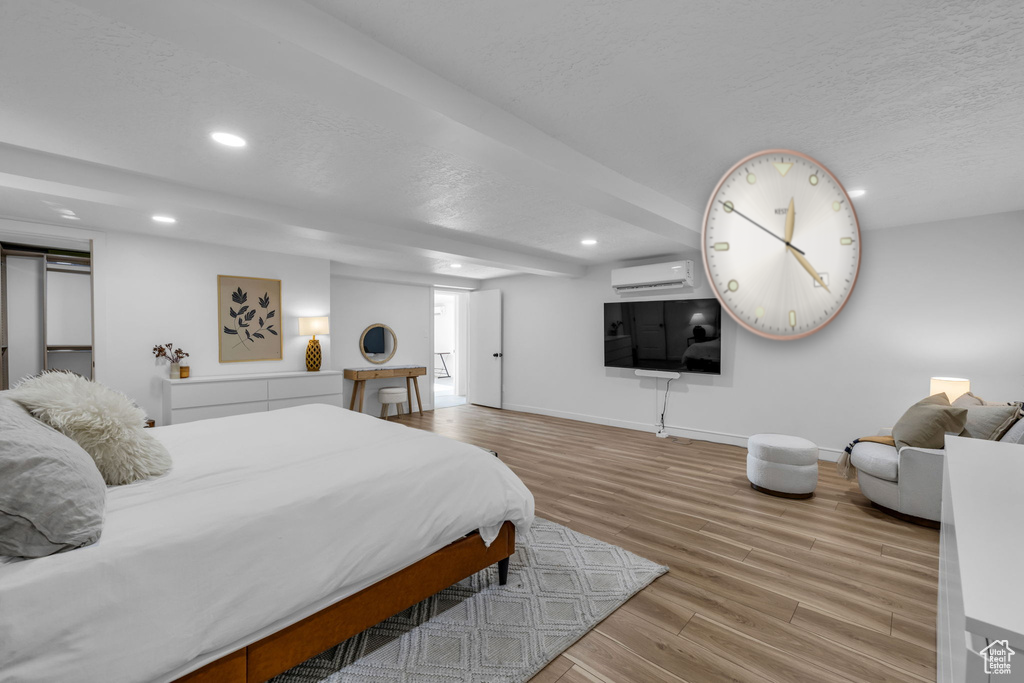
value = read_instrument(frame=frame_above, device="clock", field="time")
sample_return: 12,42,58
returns 12,22,50
